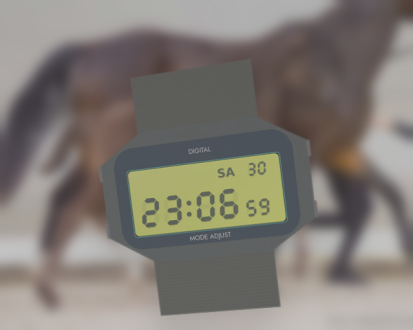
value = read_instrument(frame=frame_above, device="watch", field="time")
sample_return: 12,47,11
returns 23,06,59
